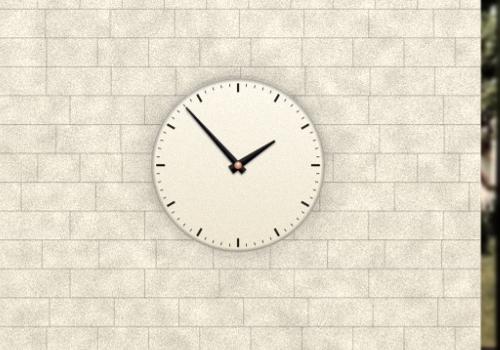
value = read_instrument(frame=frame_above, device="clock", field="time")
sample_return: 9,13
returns 1,53
